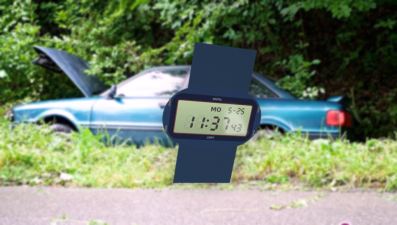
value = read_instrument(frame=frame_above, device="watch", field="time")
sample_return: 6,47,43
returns 11,37,43
